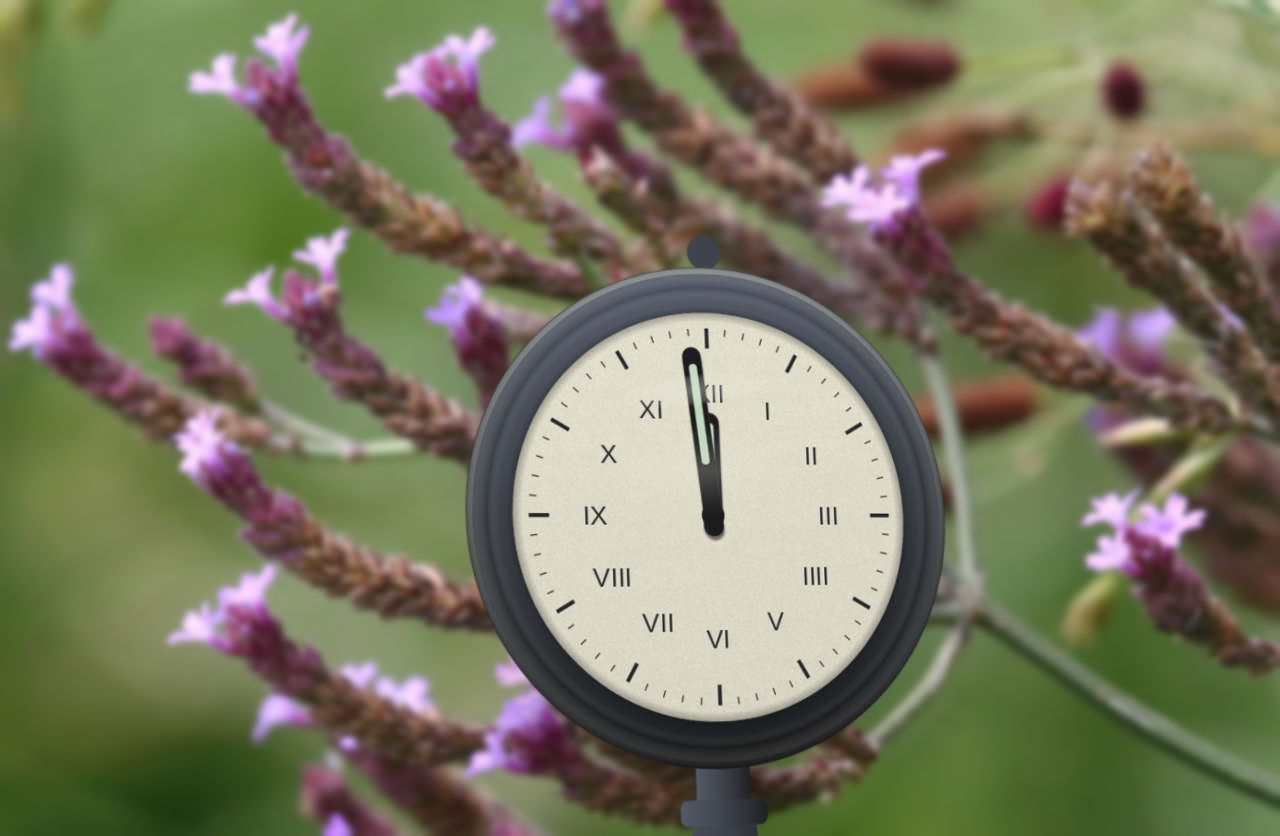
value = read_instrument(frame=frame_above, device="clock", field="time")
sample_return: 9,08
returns 11,59
